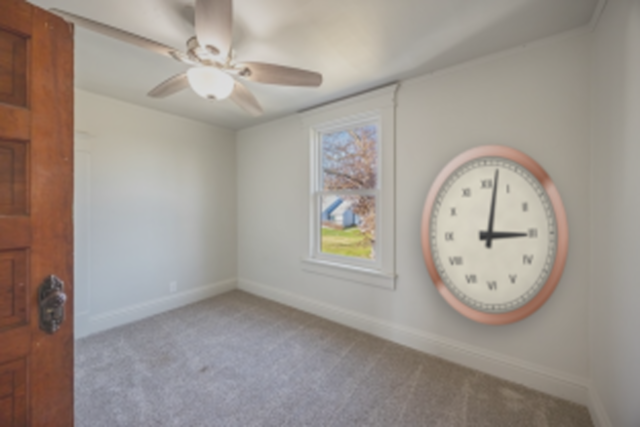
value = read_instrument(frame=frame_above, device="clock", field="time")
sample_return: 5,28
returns 3,02
